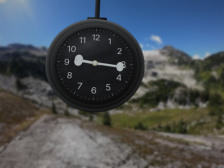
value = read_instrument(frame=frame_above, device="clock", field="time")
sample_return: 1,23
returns 9,16
